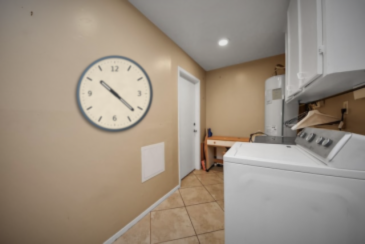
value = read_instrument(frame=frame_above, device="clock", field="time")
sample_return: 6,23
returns 10,22
